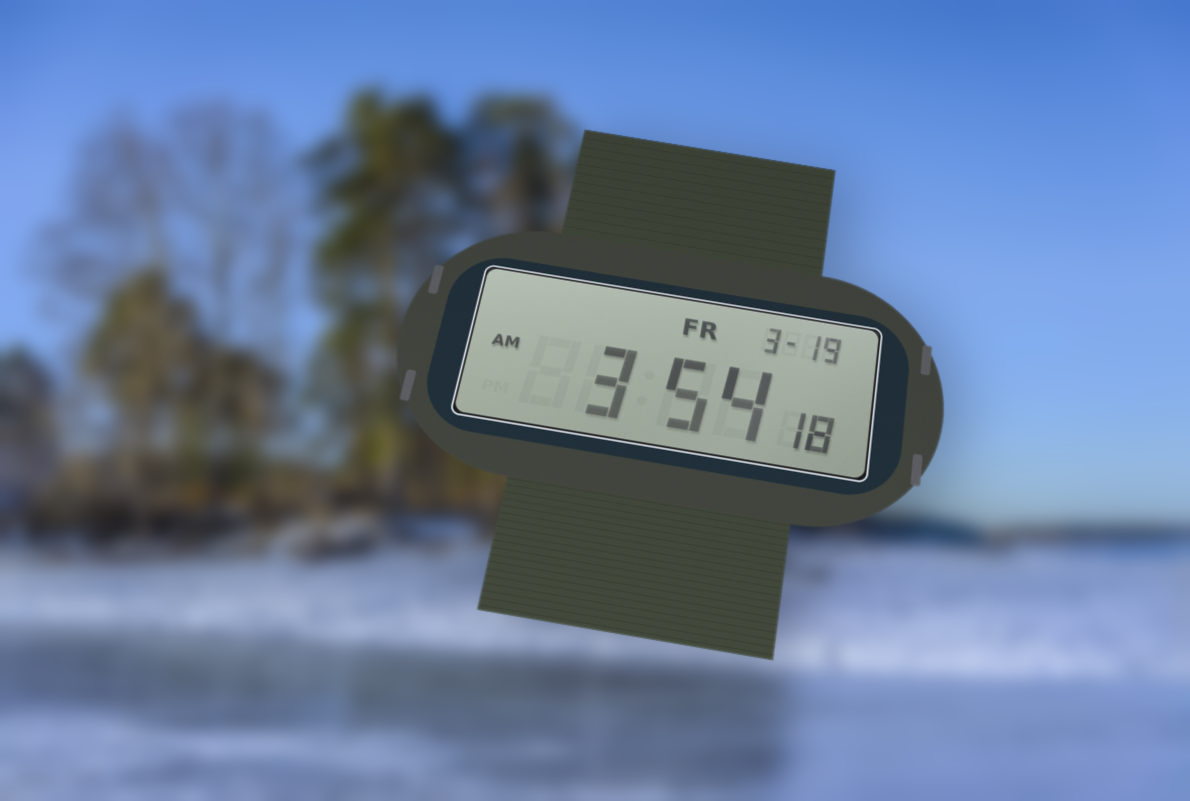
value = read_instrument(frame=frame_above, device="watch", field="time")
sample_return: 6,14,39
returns 3,54,18
